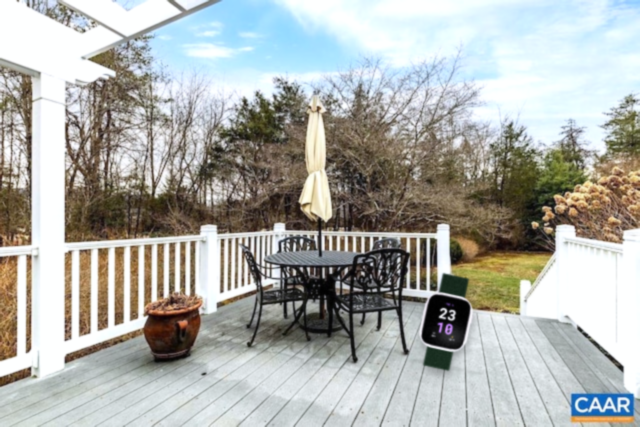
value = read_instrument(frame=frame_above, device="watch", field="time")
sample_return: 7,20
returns 23,10
